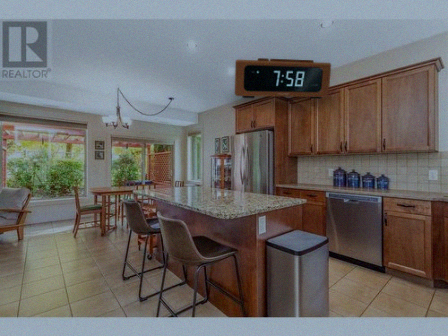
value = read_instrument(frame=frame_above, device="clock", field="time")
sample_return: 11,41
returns 7,58
